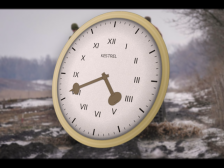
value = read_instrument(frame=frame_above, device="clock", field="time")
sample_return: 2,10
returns 4,41
